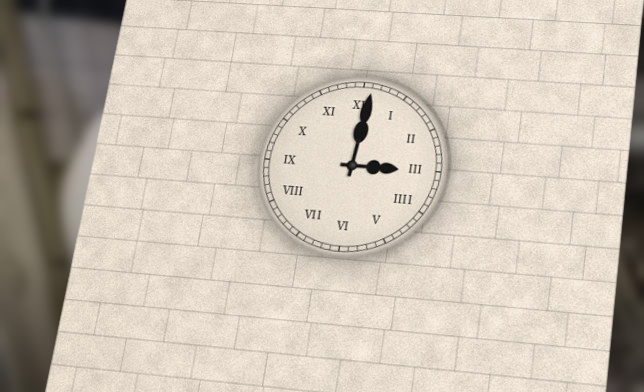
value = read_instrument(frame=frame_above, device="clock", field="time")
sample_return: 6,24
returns 3,01
